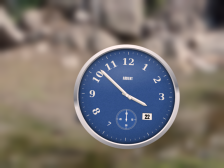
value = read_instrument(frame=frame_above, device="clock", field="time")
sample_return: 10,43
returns 3,52
